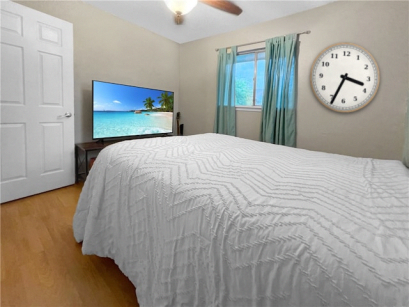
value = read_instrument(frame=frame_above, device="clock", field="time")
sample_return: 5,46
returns 3,34
